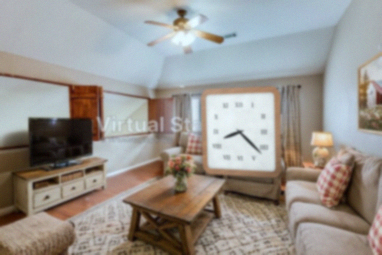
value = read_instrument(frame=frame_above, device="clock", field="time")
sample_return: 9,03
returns 8,22
